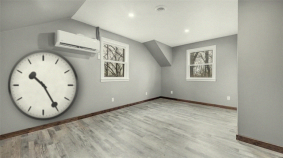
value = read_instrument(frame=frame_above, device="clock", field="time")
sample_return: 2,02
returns 10,25
